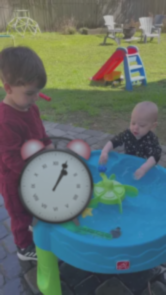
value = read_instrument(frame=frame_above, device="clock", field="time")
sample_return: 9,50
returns 1,04
